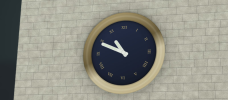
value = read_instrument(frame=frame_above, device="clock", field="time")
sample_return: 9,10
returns 10,49
